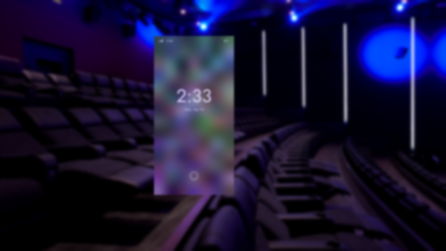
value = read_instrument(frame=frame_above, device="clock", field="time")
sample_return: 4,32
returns 2,33
